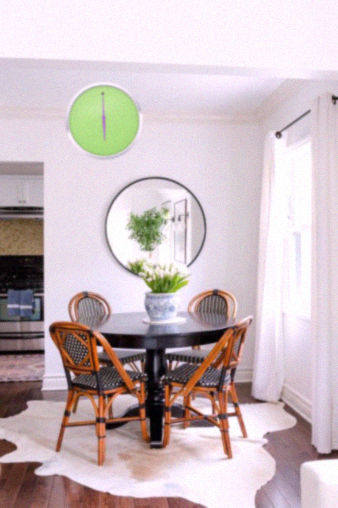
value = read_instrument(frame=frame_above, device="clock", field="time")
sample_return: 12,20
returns 6,00
